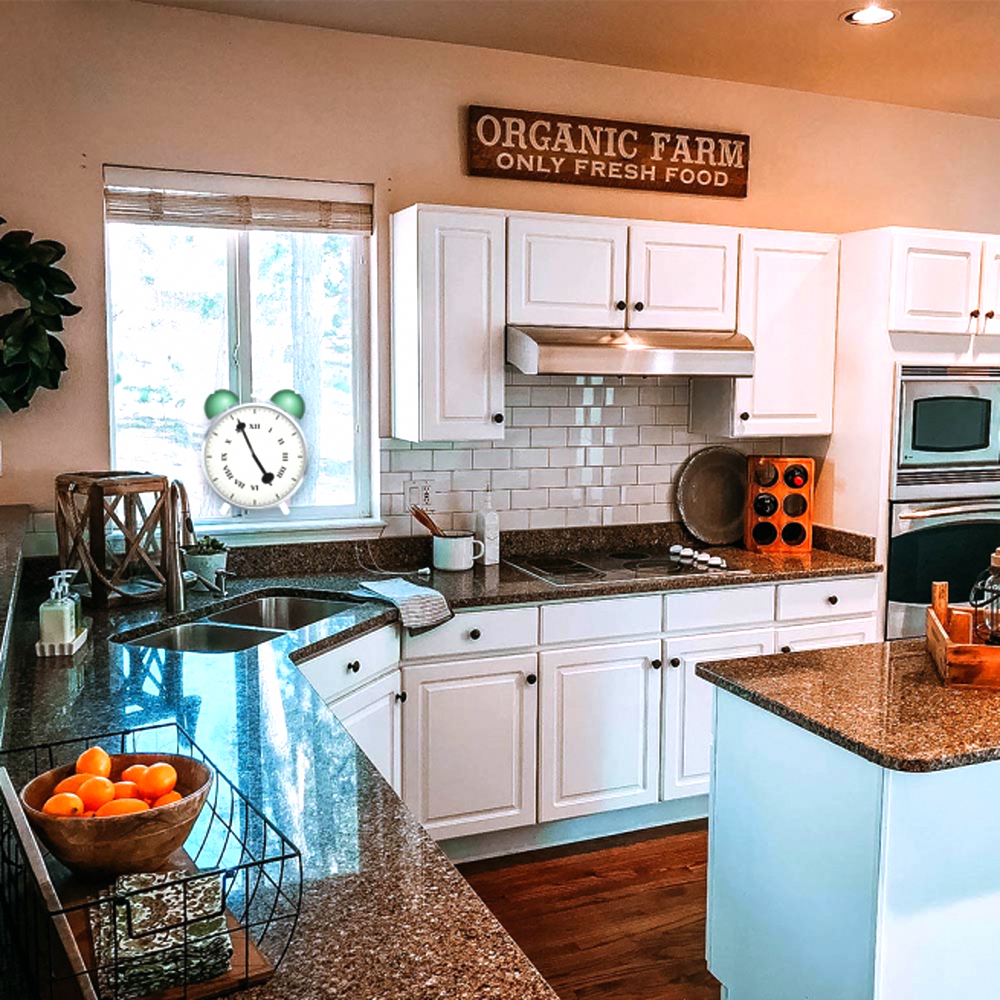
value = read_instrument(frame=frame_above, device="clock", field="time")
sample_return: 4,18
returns 4,56
